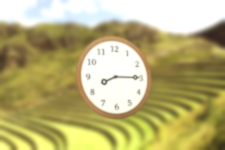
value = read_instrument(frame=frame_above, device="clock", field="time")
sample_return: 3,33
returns 8,15
